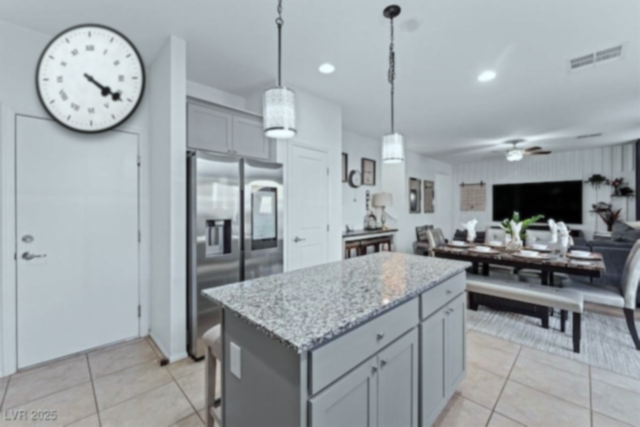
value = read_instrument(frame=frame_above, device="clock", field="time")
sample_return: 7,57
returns 4,21
